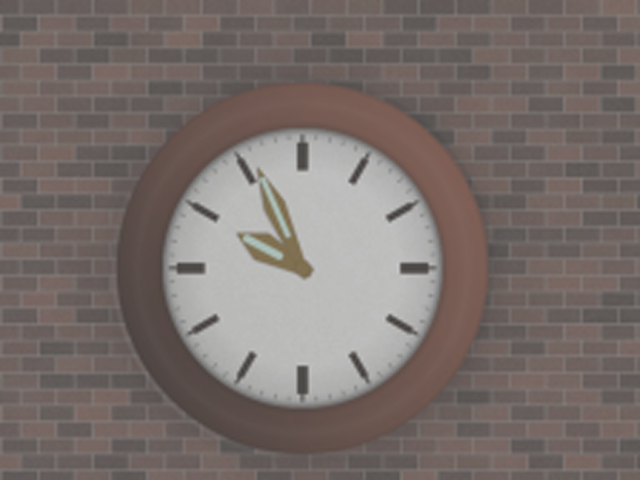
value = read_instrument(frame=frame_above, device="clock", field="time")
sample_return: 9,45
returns 9,56
